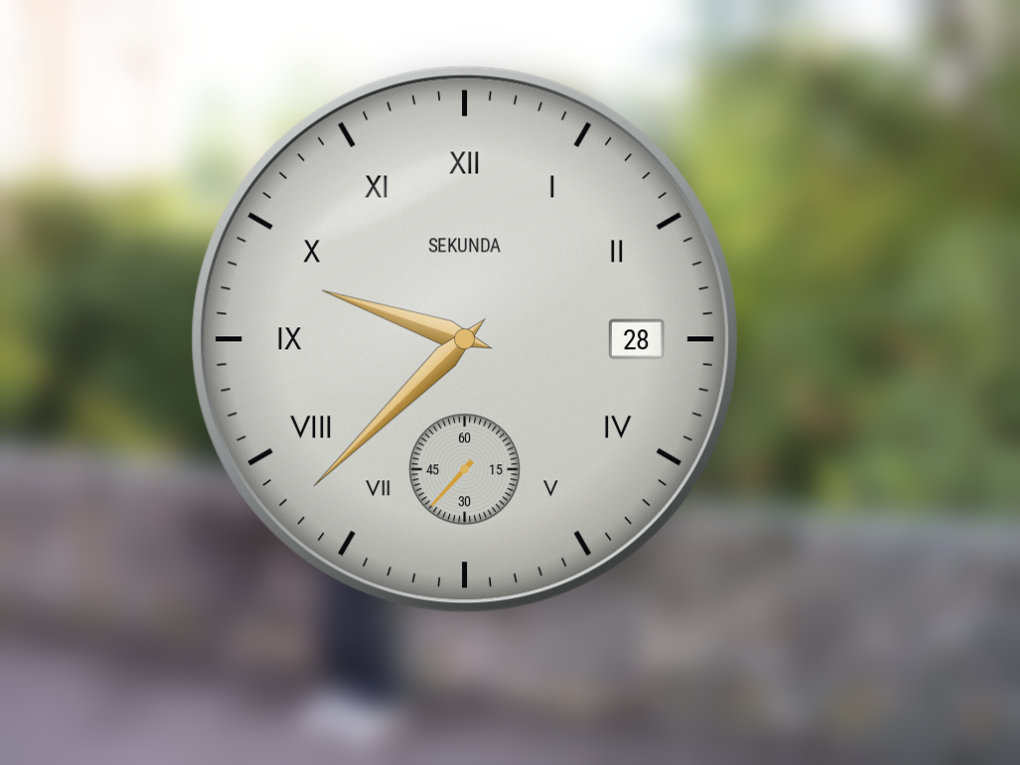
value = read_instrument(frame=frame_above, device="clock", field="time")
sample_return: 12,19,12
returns 9,37,37
